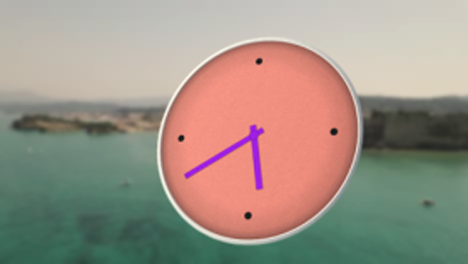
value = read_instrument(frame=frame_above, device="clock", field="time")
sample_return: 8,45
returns 5,40
